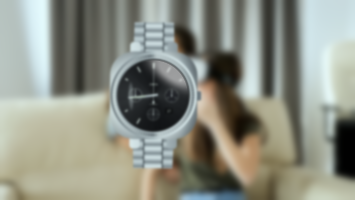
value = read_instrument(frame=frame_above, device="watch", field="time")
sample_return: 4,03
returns 8,44
